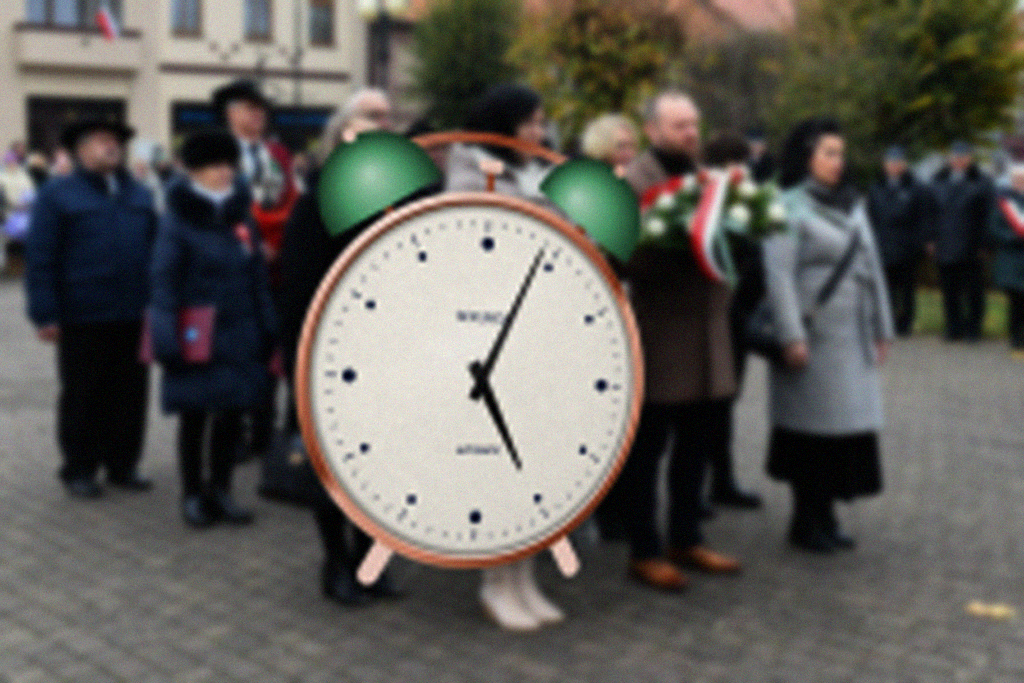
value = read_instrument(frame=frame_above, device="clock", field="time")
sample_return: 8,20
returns 5,04
